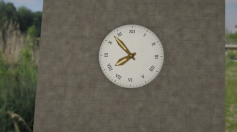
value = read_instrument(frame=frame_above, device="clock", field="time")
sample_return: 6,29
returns 7,53
